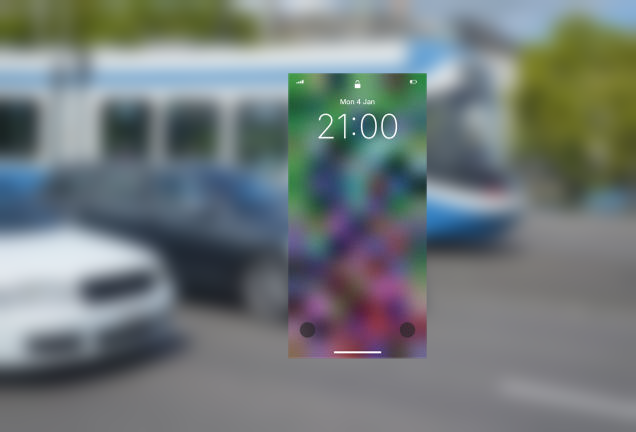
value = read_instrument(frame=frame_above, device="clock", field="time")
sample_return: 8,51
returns 21,00
